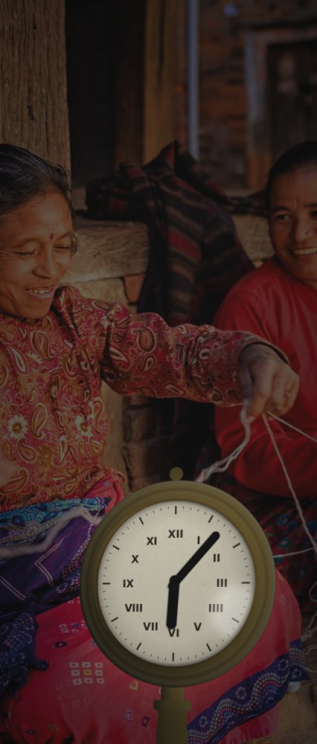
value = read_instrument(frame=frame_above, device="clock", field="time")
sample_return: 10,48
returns 6,07
